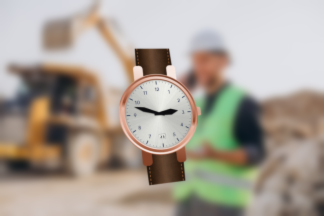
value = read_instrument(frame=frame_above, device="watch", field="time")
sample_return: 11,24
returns 2,48
